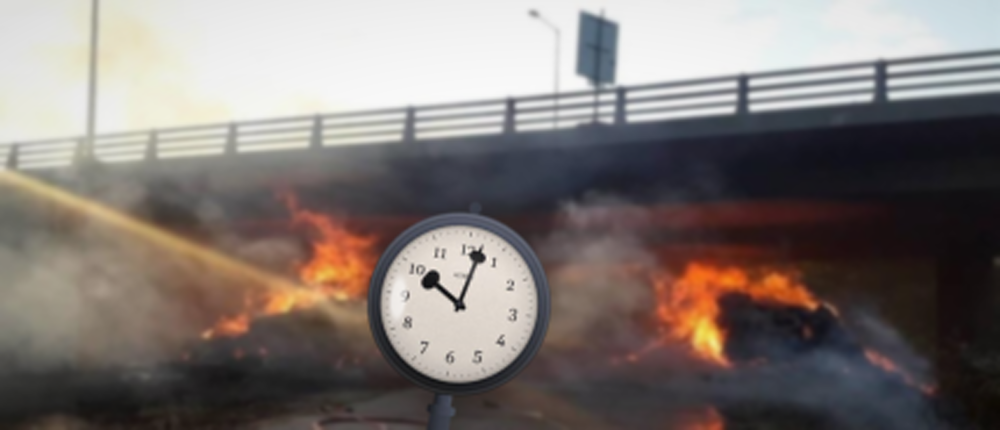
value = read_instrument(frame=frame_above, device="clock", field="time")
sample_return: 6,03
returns 10,02
